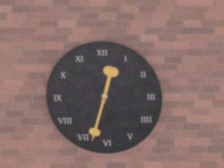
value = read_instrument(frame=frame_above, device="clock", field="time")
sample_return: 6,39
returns 12,33
